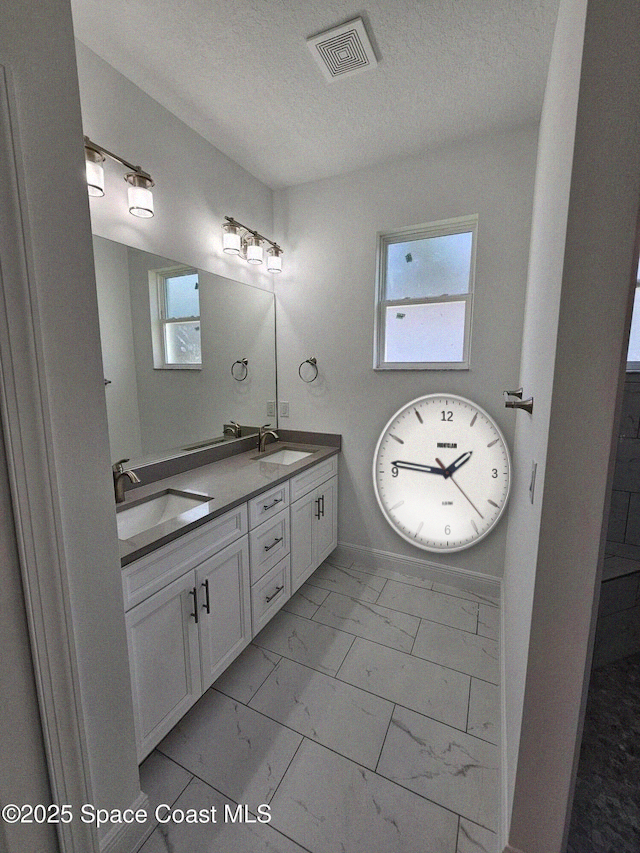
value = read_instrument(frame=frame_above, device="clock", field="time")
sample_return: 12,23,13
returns 1,46,23
